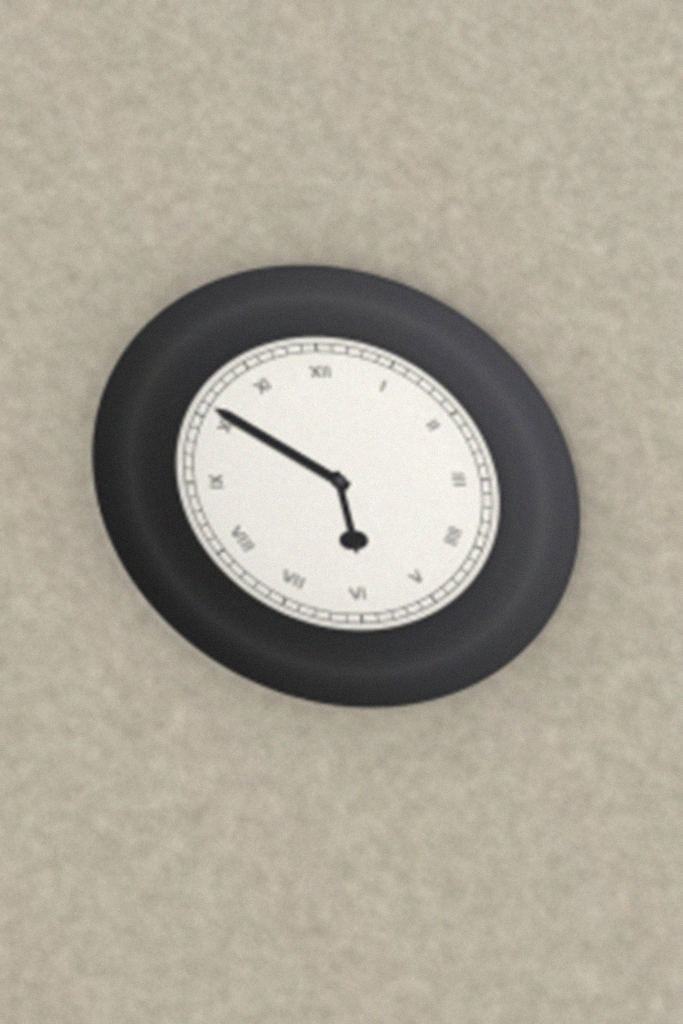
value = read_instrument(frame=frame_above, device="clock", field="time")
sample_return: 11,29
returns 5,51
